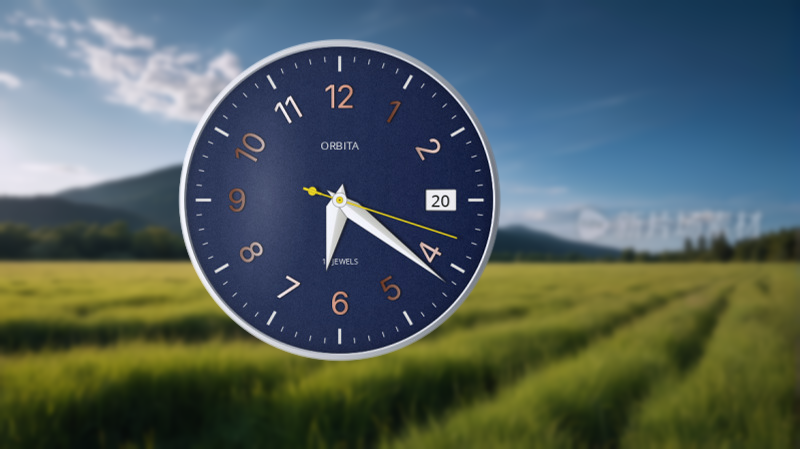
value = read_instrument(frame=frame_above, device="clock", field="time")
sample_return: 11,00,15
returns 6,21,18
